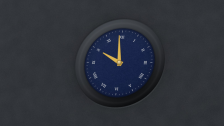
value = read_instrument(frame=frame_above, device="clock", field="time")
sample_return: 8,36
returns 9,59
